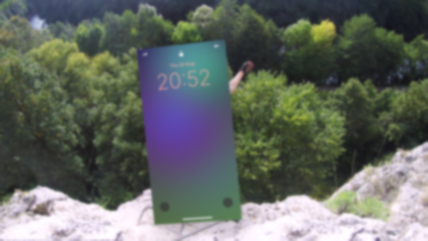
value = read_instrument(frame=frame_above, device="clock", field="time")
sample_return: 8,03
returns 20,52
